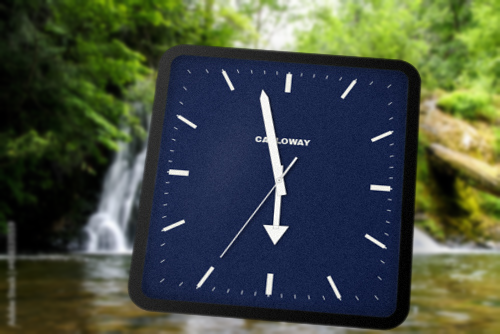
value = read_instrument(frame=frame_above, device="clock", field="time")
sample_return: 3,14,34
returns 5,57,35
